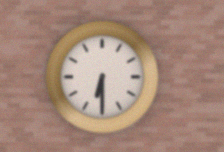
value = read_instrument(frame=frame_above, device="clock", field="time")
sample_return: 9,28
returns 6,30
